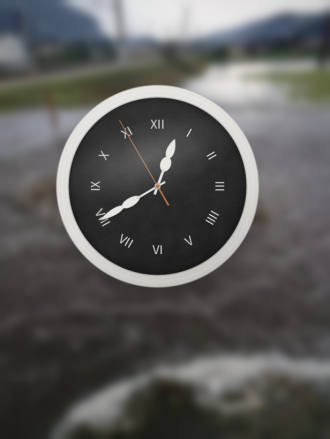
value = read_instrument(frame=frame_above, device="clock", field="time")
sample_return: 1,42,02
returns 12,39,55
